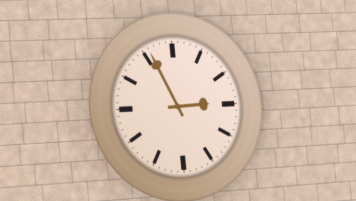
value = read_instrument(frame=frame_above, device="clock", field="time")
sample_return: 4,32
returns 2,56
